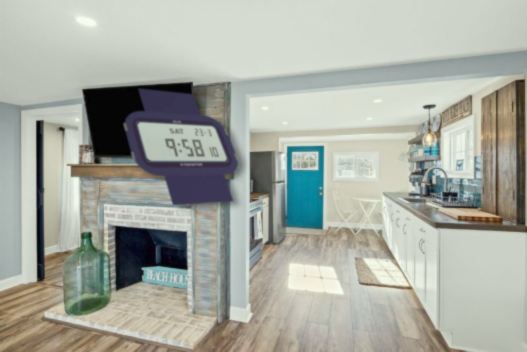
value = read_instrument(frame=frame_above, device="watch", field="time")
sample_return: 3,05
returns 9,58
